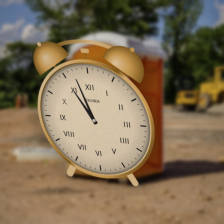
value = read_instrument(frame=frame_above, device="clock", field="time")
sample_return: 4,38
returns 10,57
